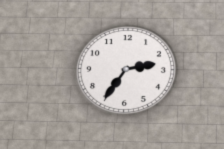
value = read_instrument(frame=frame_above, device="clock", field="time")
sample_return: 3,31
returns 2,35
